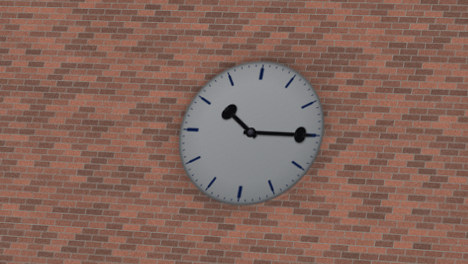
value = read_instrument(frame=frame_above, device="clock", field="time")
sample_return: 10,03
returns 10,15
